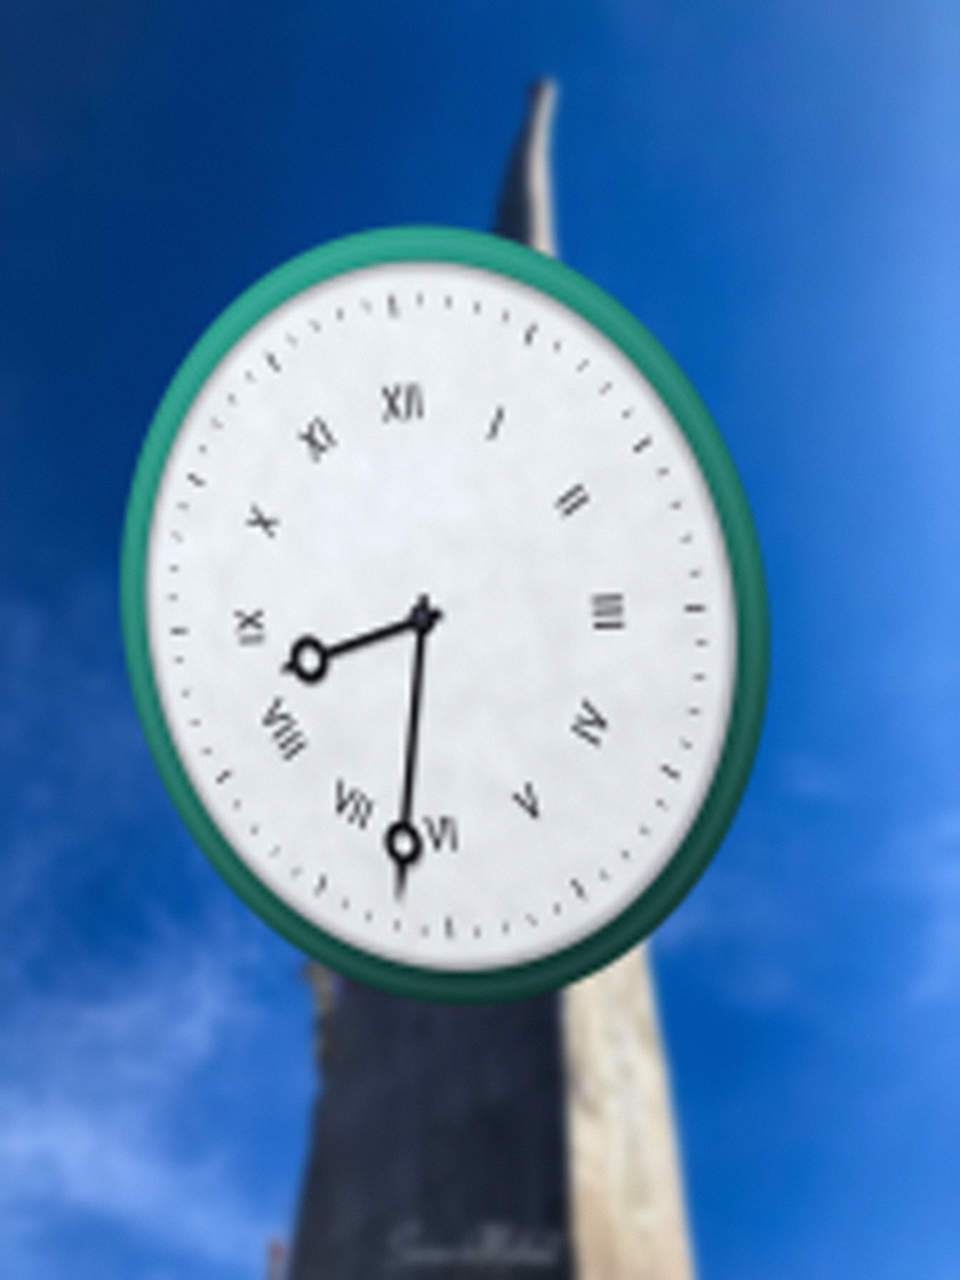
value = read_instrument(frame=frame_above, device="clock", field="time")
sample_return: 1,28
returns 8,32
